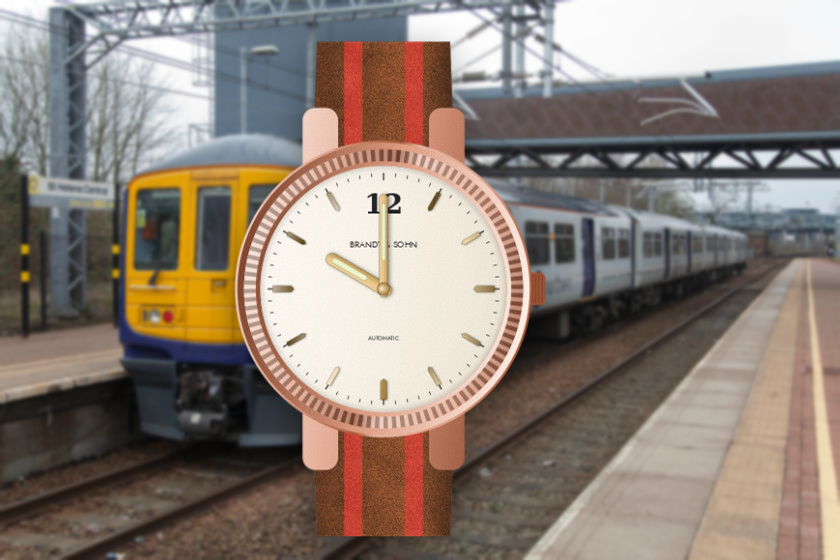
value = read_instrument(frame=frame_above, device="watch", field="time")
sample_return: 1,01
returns 10,00
